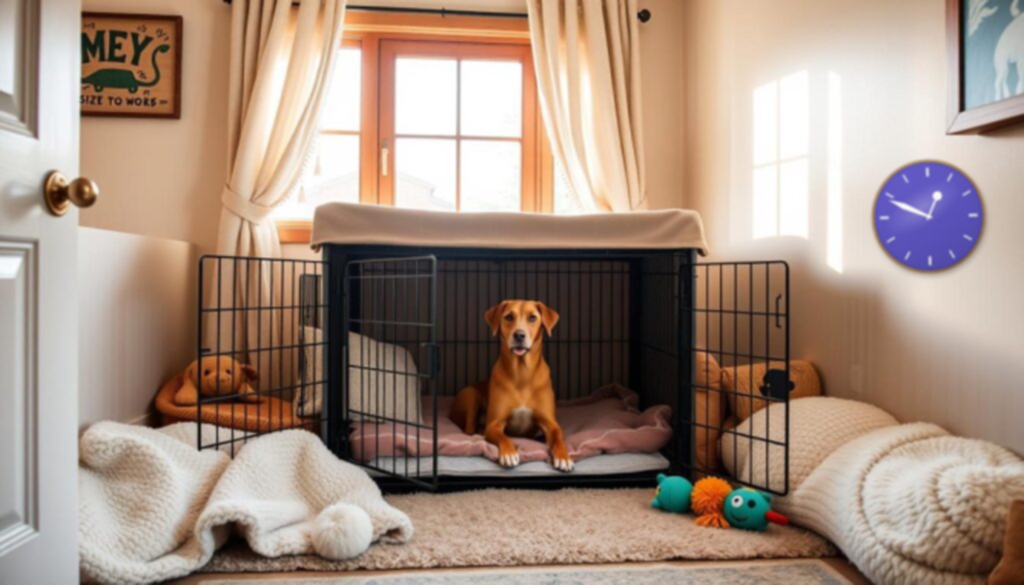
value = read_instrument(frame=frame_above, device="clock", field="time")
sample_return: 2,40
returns 12,49
